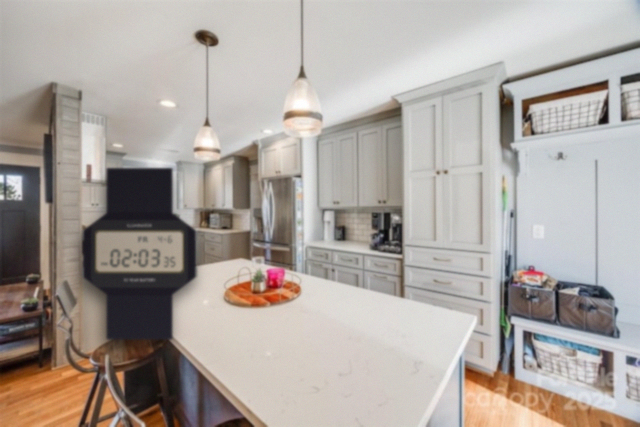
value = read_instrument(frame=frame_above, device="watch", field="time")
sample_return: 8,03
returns 2,03
